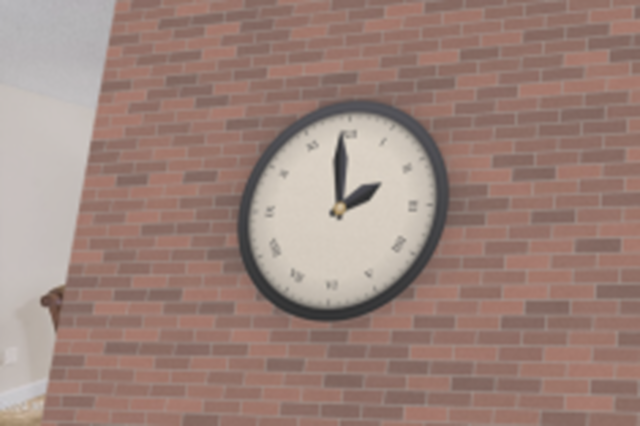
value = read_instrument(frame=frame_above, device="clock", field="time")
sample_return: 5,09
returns 1,59
